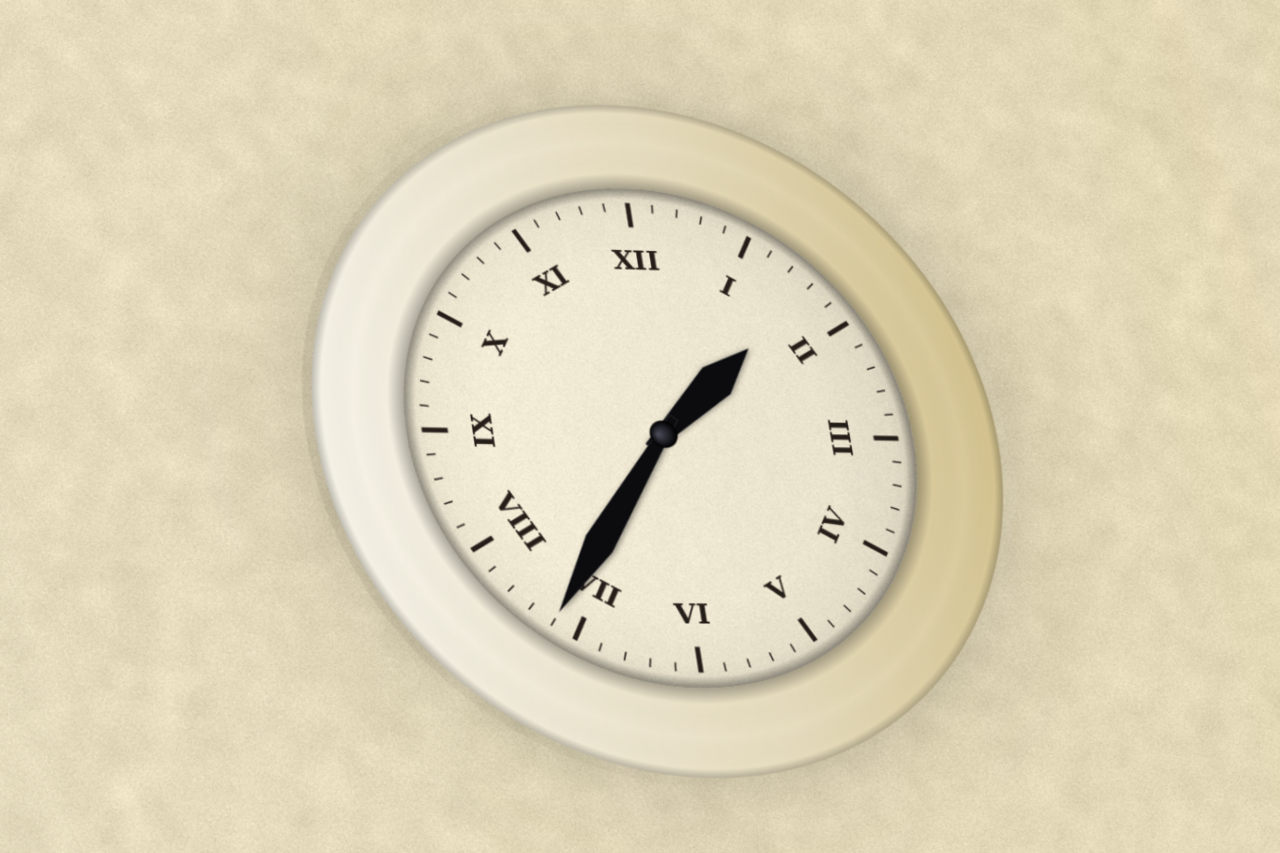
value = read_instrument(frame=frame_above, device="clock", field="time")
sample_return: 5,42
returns 1,36
